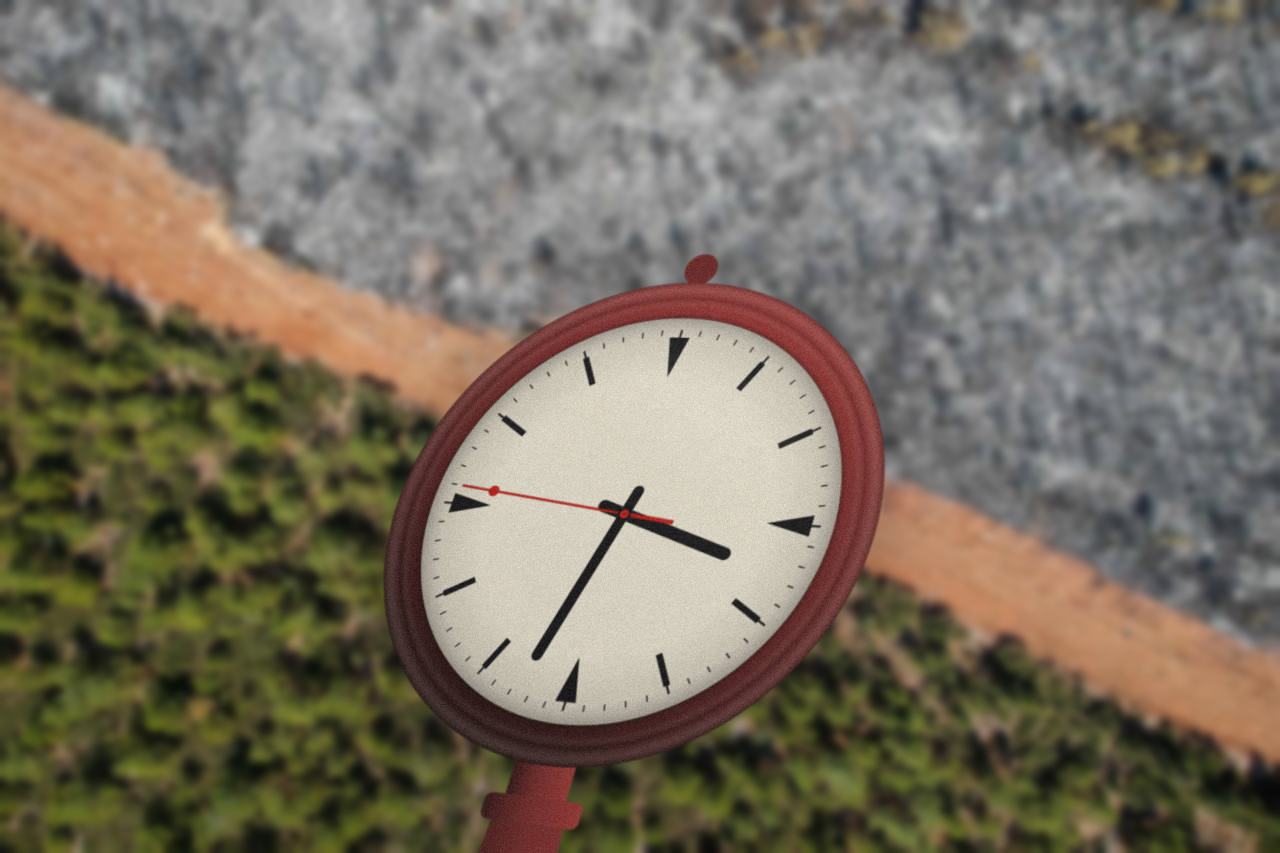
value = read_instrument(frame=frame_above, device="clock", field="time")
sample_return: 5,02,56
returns 3,32,46
